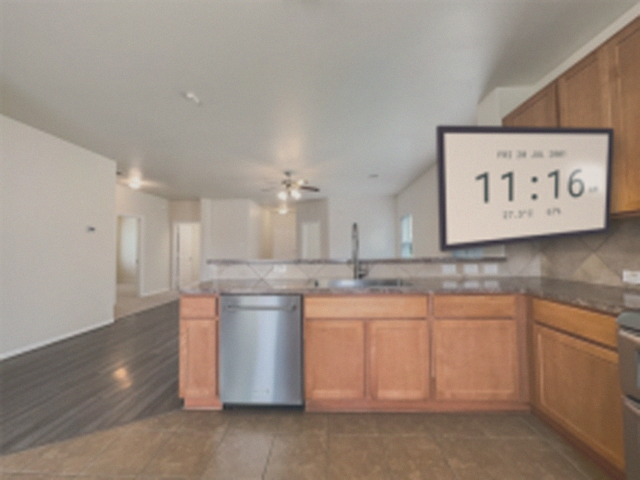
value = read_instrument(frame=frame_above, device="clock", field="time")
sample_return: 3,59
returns 11,16
